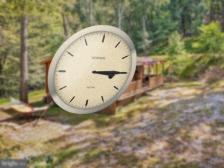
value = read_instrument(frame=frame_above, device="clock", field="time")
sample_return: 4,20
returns 3,15
